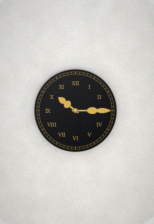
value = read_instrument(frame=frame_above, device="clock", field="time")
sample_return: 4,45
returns 10,15
